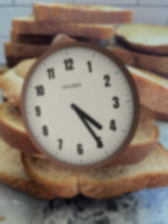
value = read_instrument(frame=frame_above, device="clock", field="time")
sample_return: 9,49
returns 4,25
